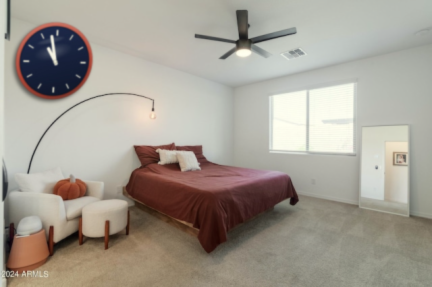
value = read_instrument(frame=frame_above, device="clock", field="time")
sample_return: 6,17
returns 10,58
